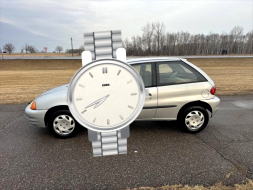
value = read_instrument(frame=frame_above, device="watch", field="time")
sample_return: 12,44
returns 7,41
